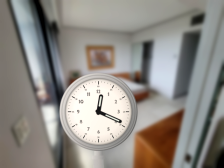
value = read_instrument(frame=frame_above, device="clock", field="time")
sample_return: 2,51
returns 12,19
